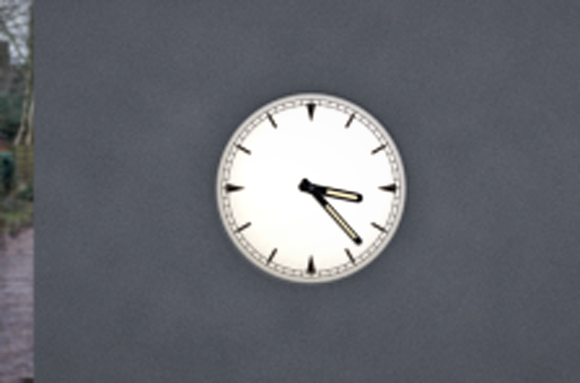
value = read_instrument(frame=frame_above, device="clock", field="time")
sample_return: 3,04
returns 3,23
